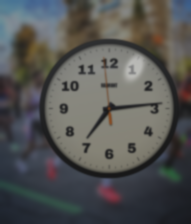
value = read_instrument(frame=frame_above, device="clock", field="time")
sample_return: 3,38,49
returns 7,13,59
